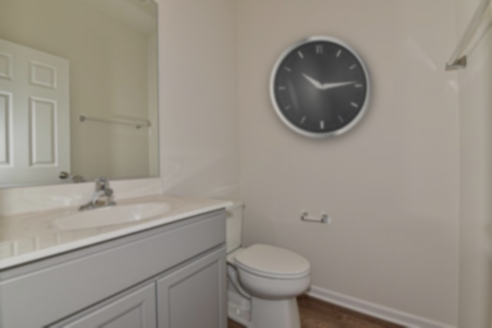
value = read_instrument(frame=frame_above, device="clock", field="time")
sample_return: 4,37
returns 10,14
